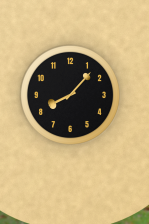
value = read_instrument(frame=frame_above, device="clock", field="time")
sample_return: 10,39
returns 8,07
